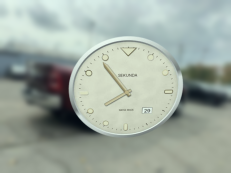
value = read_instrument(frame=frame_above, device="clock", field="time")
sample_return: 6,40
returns 7,54
